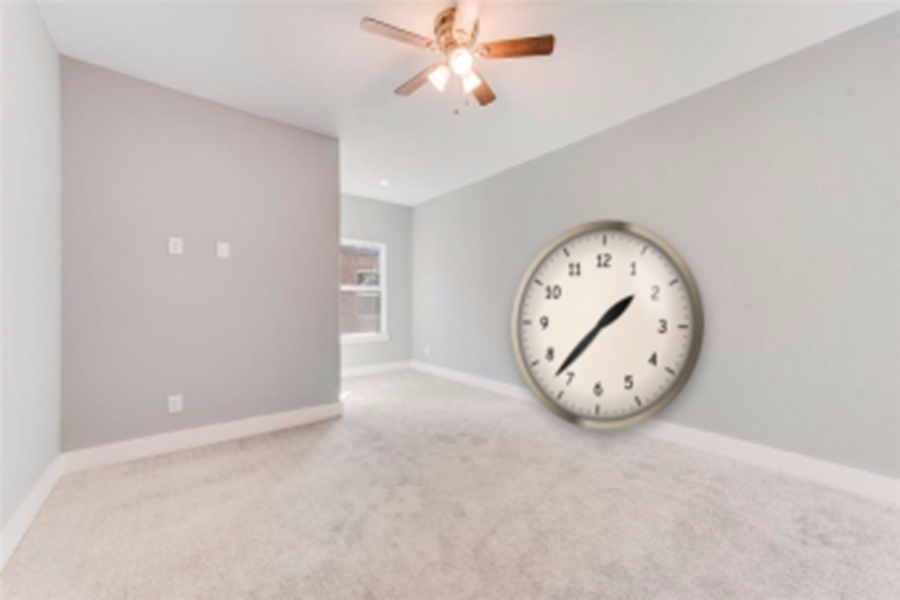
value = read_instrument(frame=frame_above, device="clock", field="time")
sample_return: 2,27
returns 1,37
